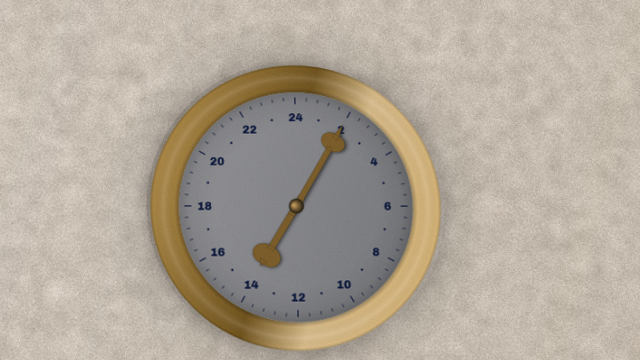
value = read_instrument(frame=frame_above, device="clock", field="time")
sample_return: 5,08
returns 14,05
